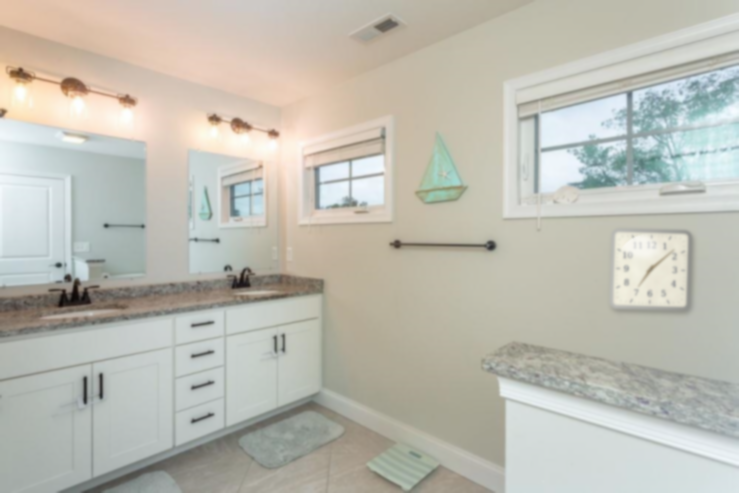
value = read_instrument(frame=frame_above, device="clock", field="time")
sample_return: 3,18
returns 7,08
